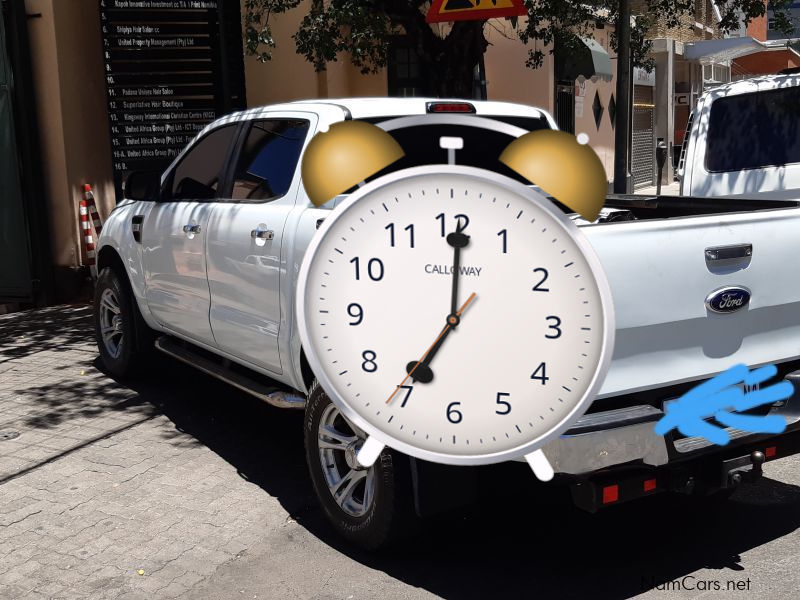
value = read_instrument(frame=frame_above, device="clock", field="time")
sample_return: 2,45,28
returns 7,00,36
